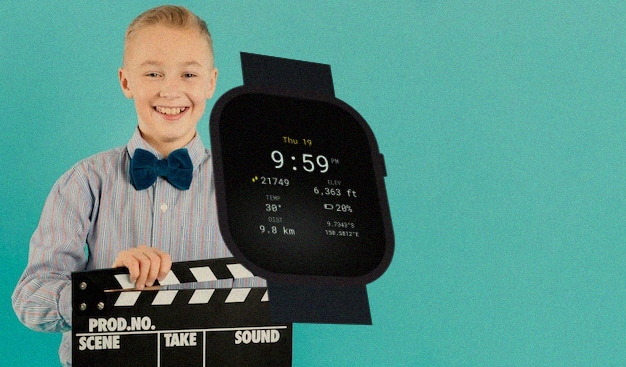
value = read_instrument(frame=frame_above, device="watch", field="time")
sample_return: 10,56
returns 9,59
